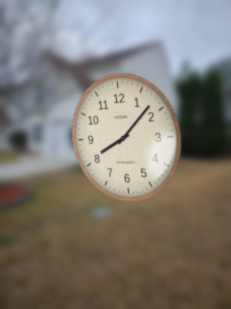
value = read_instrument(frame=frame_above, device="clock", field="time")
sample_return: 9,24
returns 8,08
